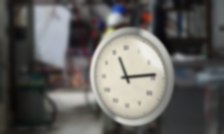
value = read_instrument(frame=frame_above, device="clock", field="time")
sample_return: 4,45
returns 11,14
